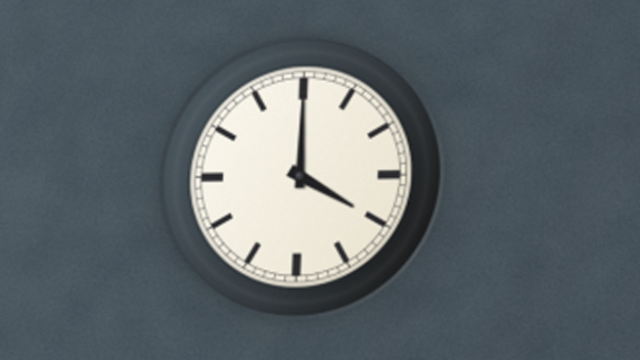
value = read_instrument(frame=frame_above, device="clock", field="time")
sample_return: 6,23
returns 4,00
